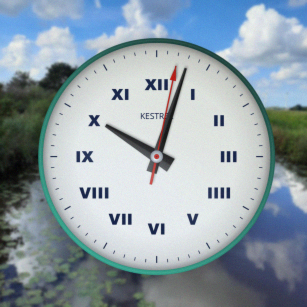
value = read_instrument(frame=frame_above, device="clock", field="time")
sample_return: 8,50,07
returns 10,03,02
